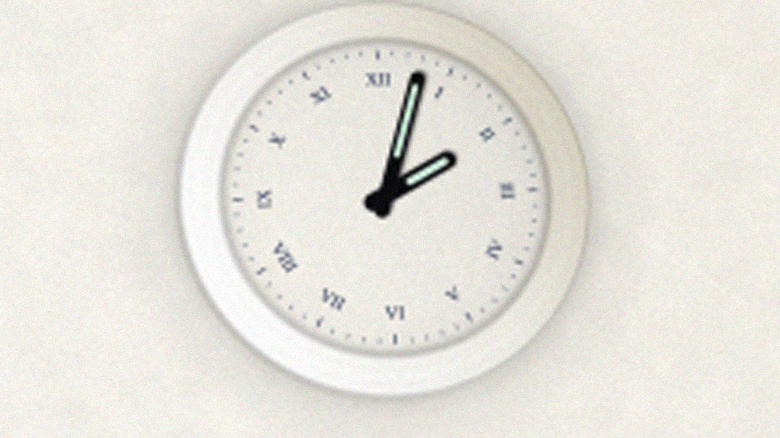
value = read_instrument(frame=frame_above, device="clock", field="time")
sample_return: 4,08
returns 2,03
